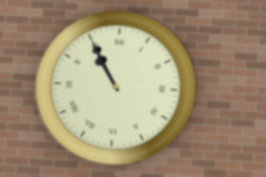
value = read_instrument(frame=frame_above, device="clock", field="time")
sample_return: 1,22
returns 10,55
